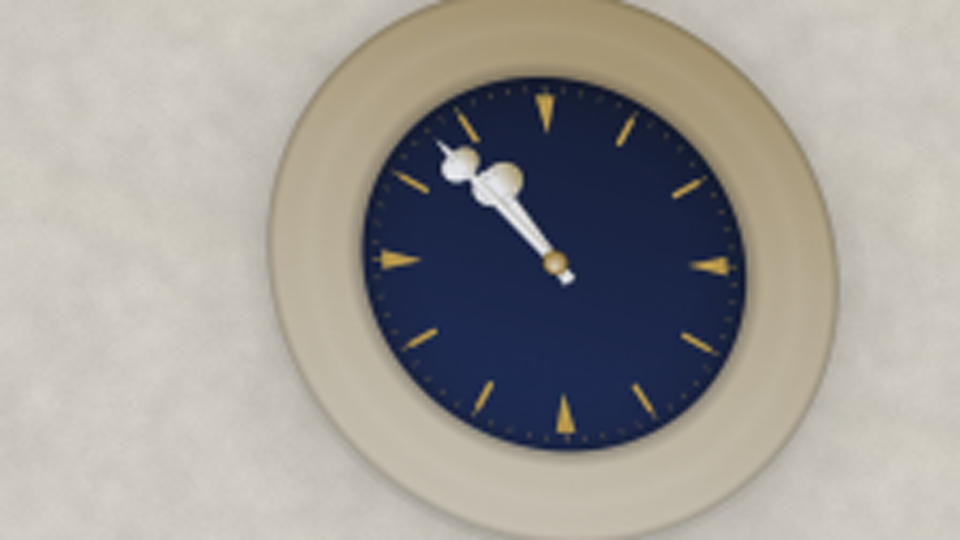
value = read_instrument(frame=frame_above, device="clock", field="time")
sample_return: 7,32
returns 10,53
